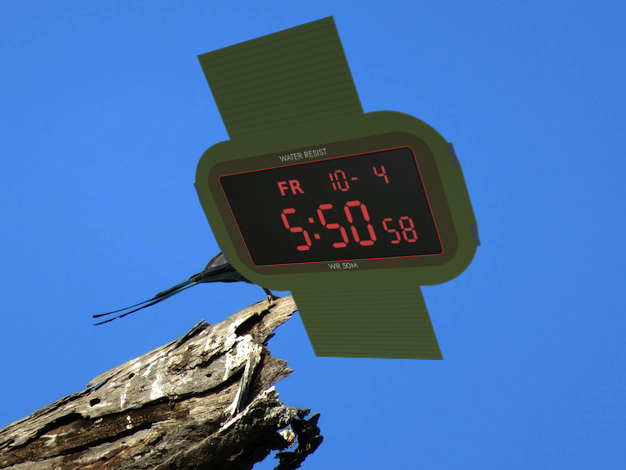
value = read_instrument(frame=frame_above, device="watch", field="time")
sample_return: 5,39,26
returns 5,50,58
